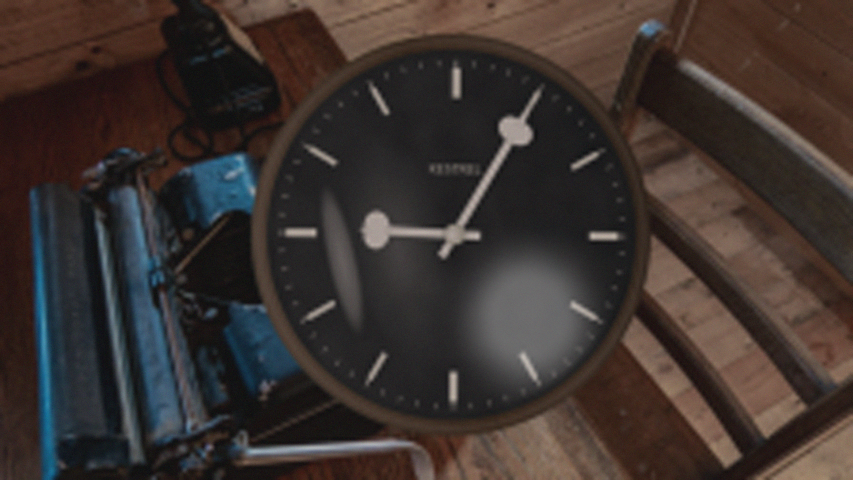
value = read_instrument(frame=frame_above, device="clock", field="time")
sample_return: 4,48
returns 9,05
